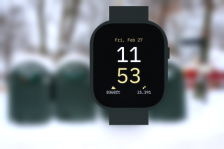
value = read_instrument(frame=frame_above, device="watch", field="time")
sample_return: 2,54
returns 11,53
